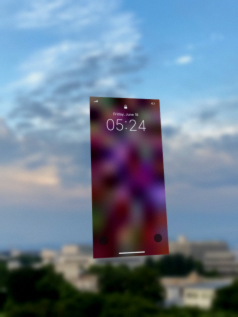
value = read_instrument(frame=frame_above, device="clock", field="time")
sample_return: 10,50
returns 5,24
